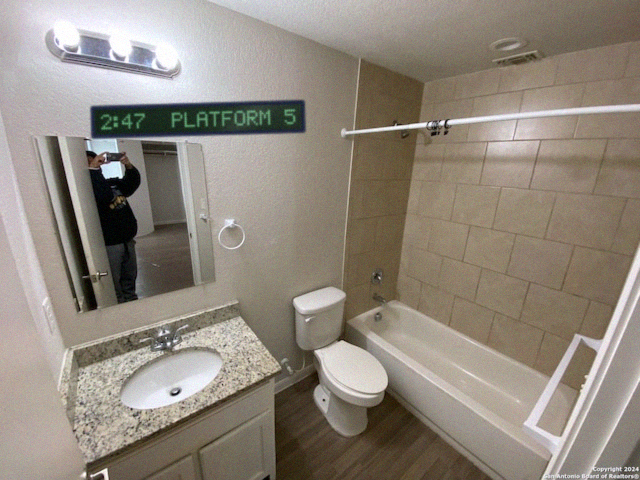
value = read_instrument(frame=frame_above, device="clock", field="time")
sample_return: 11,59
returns 2,47
